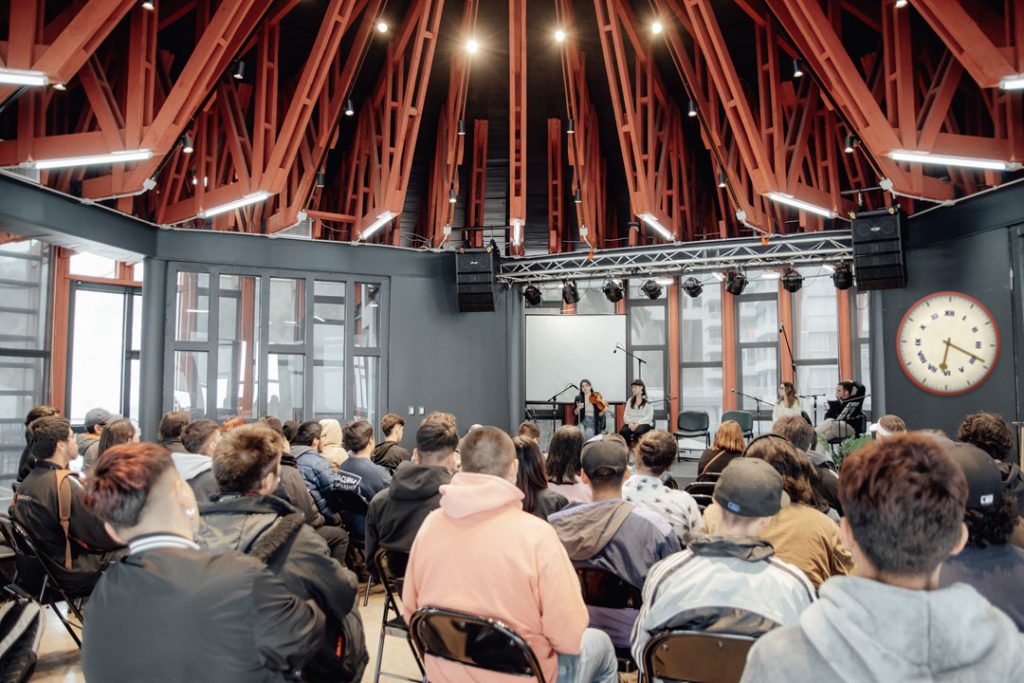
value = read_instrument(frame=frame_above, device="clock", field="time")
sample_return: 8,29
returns 6,19
